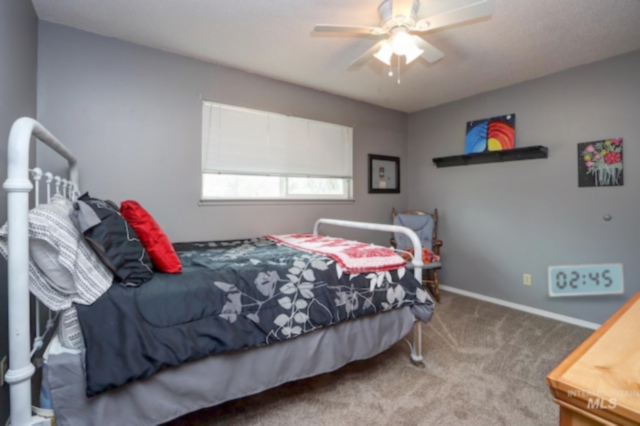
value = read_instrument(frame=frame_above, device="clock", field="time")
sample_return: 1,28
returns 2,45
